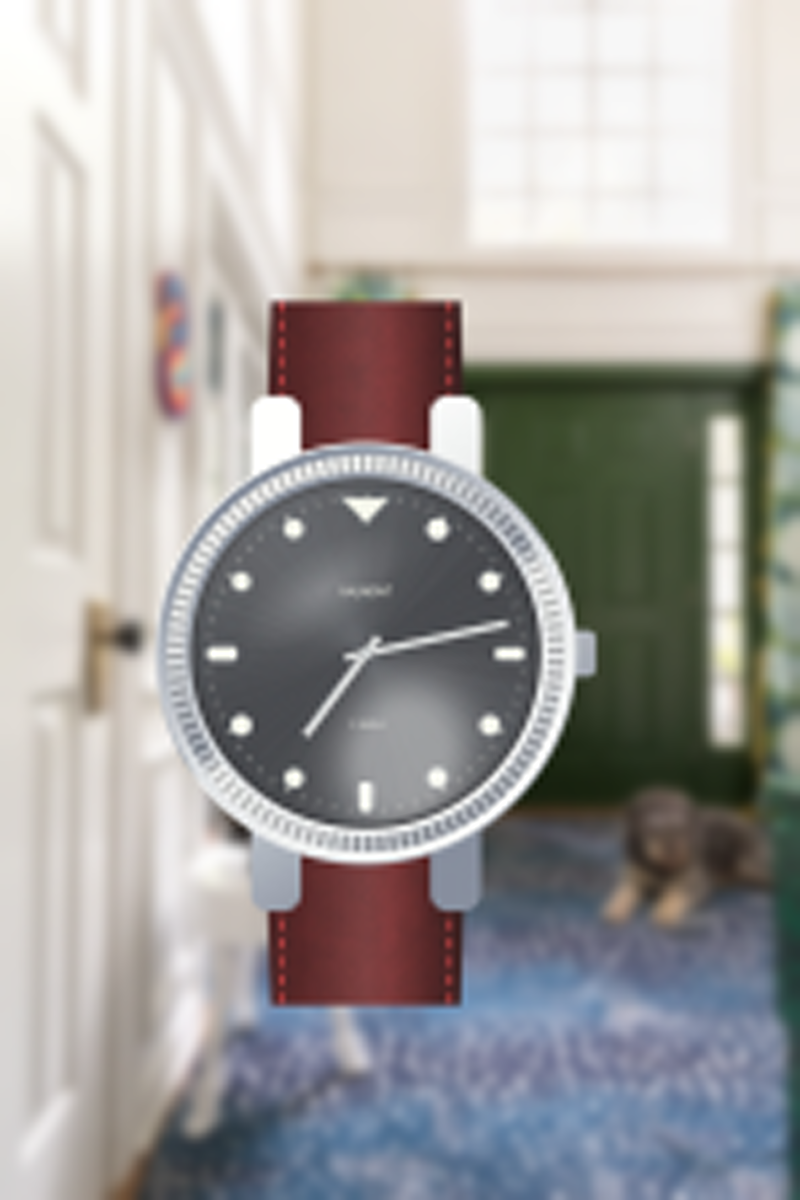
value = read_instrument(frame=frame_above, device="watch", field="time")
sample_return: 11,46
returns 7,13
